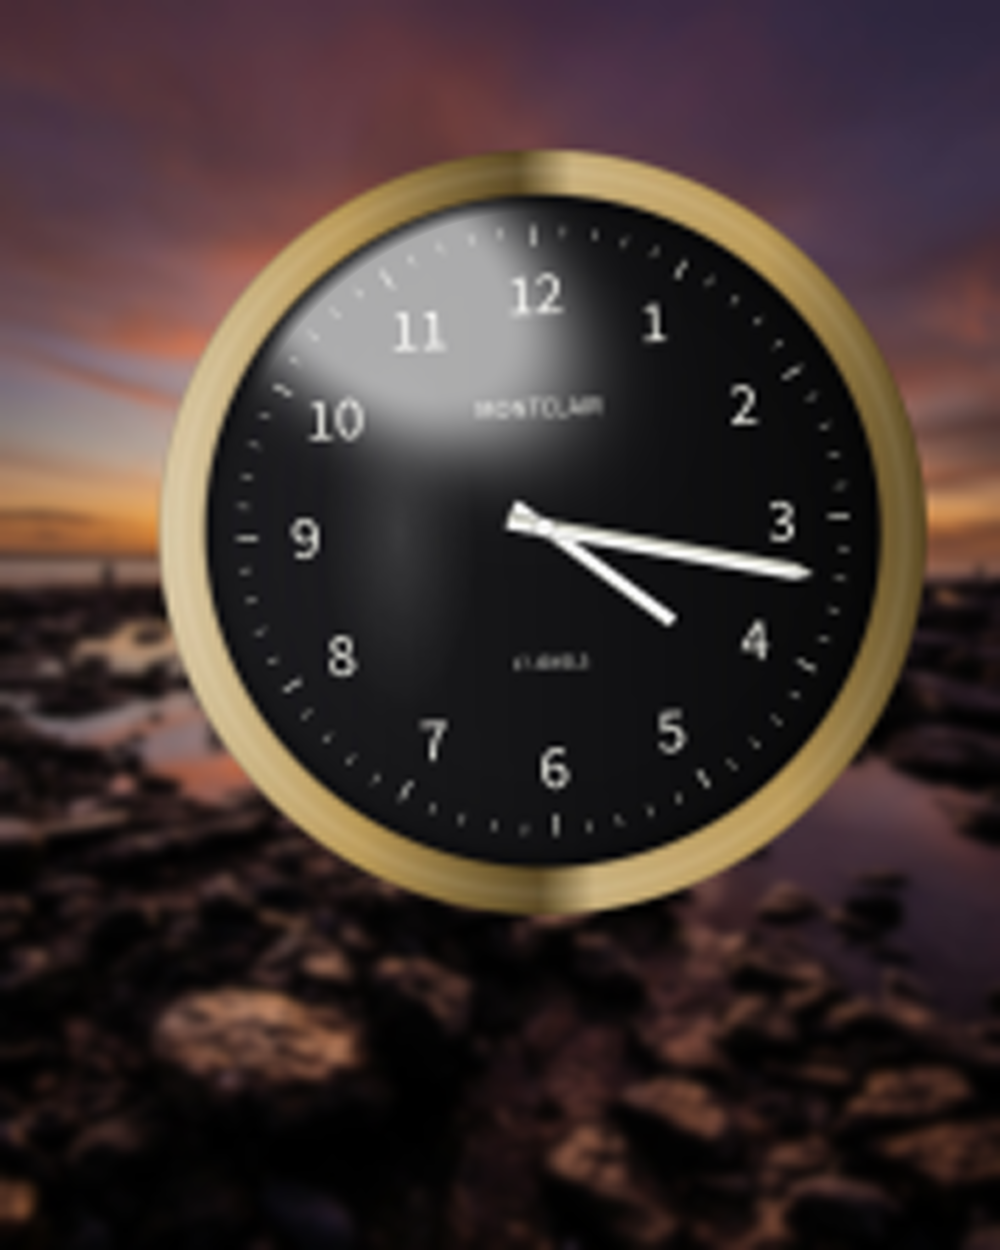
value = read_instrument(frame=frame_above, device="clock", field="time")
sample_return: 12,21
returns 4,17
